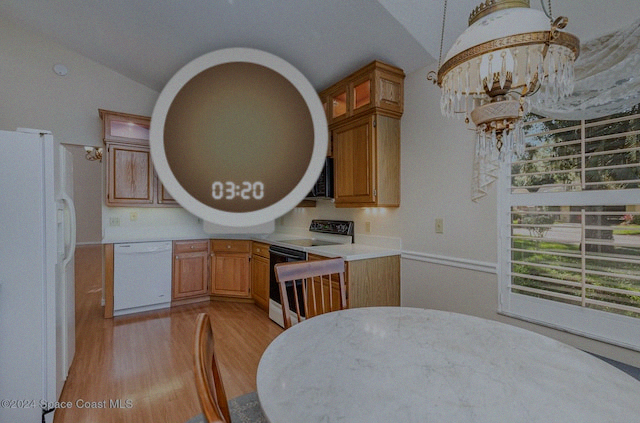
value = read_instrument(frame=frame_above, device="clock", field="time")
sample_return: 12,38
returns 3,20
